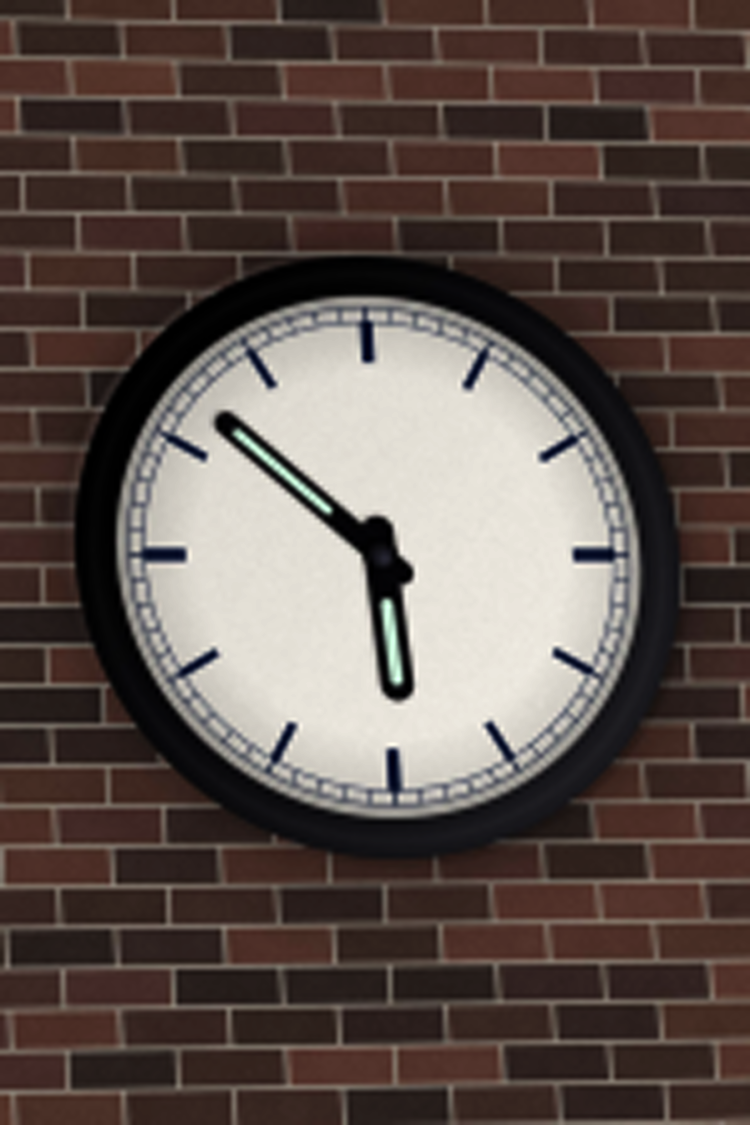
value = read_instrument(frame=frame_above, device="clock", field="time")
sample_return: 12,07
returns 5,52
